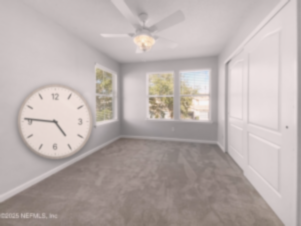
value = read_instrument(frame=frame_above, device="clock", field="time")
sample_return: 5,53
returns 4,46
